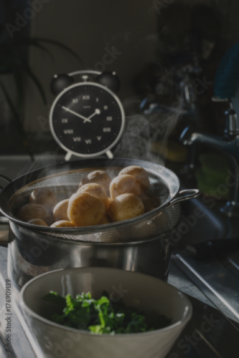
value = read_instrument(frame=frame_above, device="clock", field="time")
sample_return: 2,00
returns 1,50
